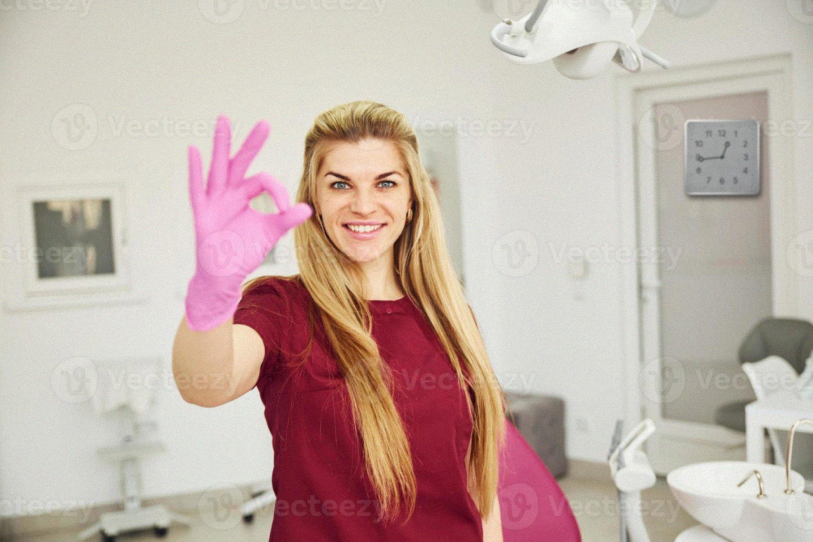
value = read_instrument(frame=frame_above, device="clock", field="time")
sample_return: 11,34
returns 12,44
